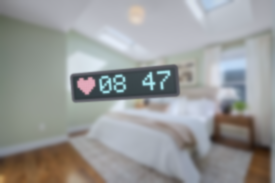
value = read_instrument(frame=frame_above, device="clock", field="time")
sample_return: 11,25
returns 8,47
